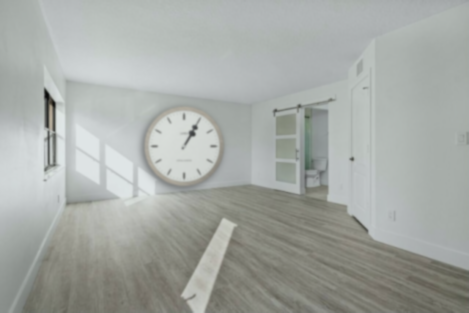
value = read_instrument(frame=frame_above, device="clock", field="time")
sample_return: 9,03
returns 1,05
